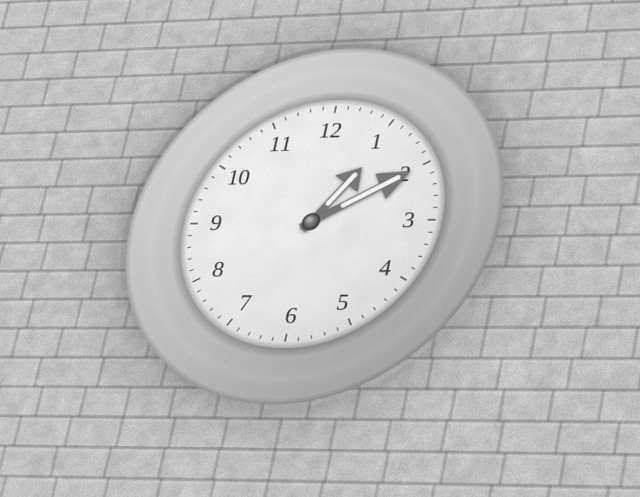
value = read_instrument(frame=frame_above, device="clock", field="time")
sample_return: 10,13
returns 1,10
